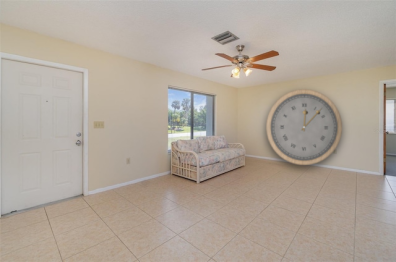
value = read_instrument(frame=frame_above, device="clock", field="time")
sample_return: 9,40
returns 12,07
